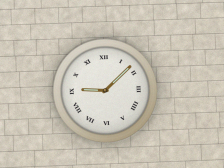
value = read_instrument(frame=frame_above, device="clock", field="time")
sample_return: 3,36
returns 9,08
